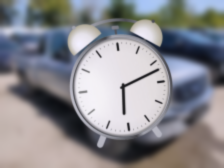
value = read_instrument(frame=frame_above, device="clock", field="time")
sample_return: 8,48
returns 6,12
